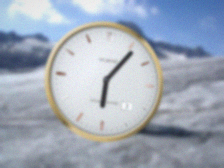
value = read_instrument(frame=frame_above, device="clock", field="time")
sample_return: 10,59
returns 6,06
